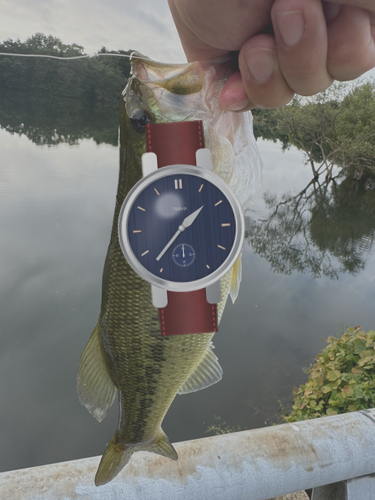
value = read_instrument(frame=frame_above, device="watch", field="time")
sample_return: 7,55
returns 1,37
